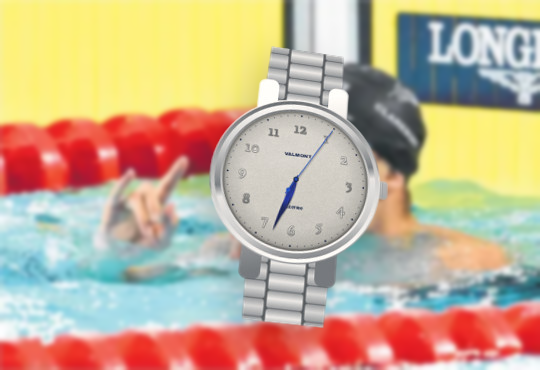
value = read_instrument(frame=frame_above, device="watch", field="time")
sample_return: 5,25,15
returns 6,33,05
